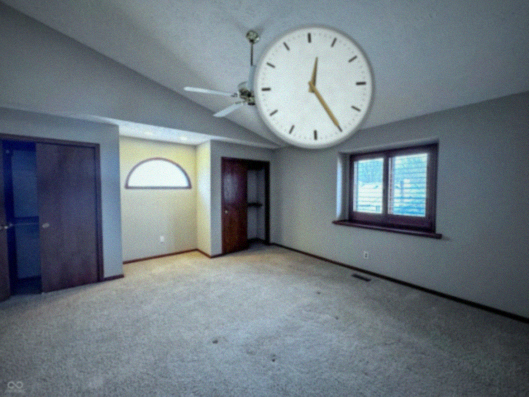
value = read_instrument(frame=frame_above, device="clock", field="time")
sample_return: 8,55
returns 12,25
